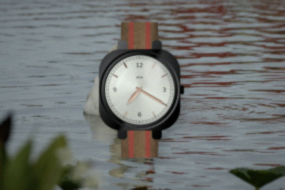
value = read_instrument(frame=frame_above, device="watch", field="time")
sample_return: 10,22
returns 7,20
